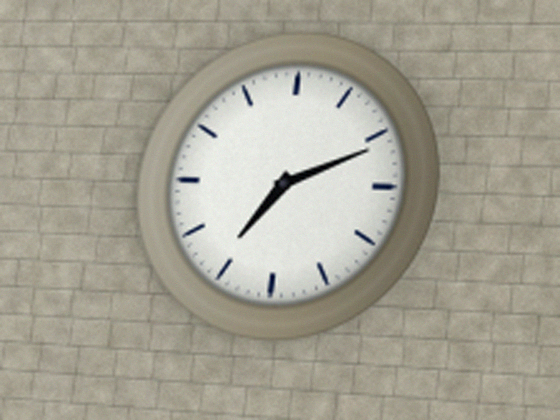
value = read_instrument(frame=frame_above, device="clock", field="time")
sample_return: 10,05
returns 7,11
